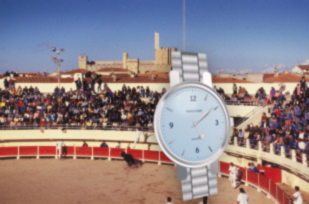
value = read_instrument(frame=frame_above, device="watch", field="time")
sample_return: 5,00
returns 5,09
